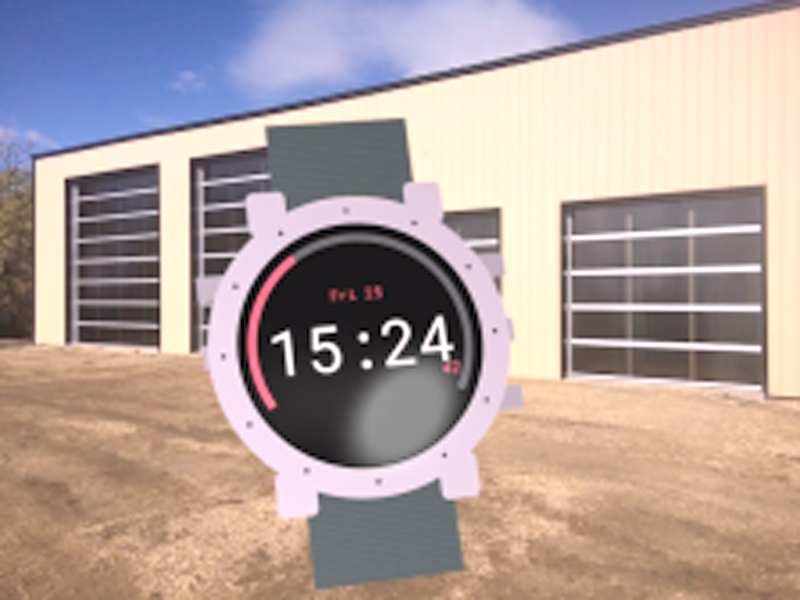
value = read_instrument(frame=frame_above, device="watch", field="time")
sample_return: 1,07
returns 15,24
